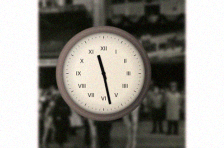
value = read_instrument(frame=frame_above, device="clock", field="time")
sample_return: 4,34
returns 11,28
